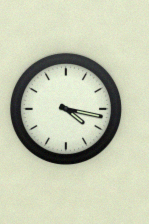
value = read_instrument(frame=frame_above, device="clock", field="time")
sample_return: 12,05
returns 4,17
